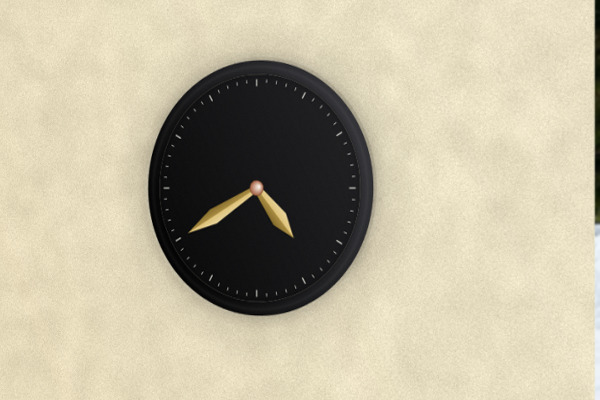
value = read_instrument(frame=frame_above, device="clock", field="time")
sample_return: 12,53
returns 4,40
